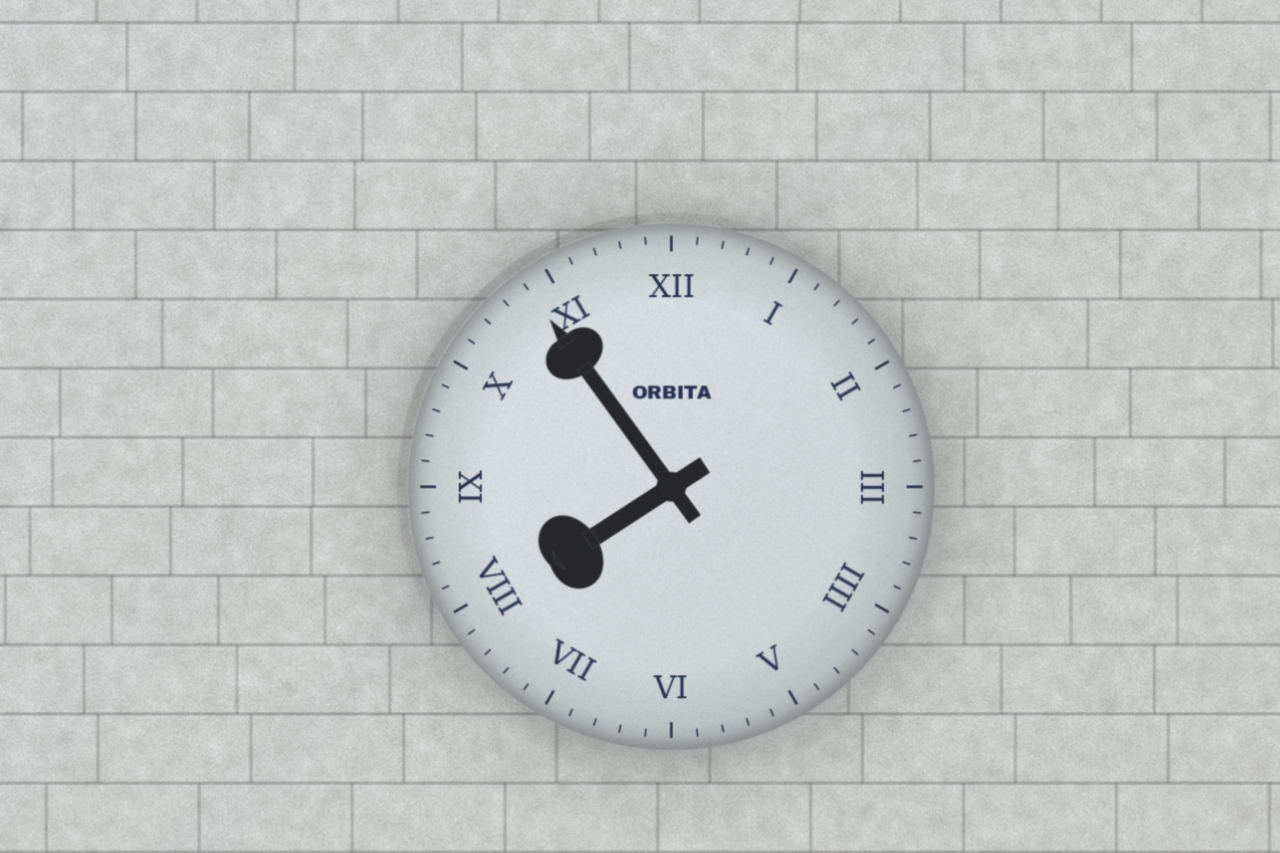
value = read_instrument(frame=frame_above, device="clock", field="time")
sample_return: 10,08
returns 7,54
